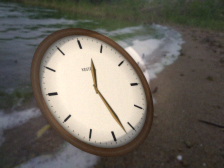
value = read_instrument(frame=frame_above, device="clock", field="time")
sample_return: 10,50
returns 12,27
